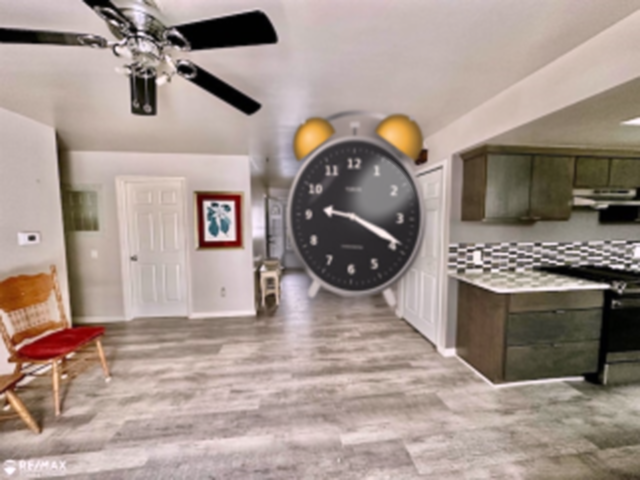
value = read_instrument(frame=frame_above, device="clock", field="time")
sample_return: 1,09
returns 9,19
